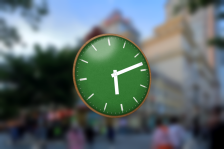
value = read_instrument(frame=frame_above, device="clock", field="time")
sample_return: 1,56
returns 6,13
